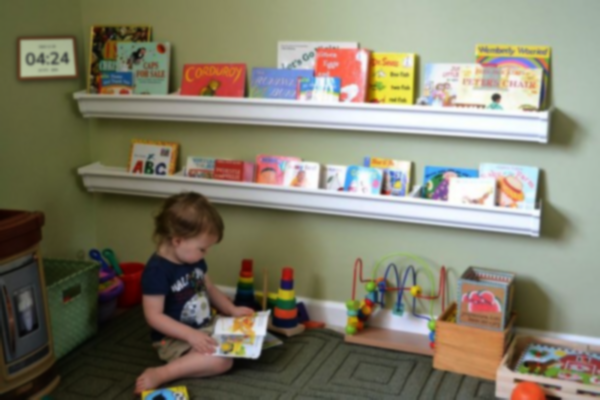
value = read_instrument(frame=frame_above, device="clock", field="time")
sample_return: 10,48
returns 4,24
